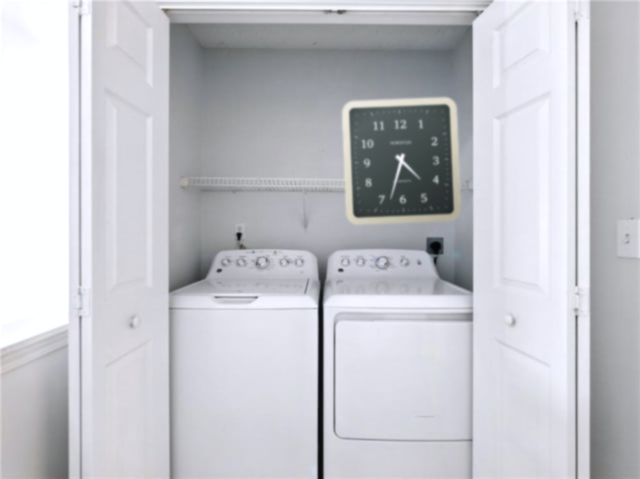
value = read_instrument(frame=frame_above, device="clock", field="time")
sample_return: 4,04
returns 4,33
